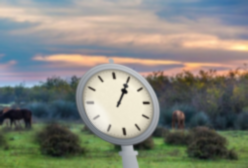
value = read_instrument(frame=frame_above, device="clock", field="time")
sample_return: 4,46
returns 1,05
